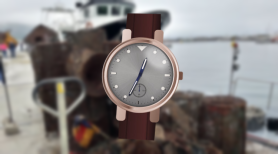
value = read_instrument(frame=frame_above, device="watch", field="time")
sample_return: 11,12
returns 12,34
